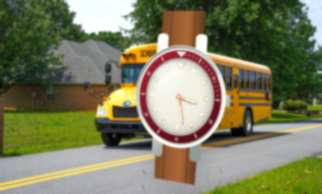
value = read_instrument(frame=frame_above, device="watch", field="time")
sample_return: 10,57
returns 3,28
